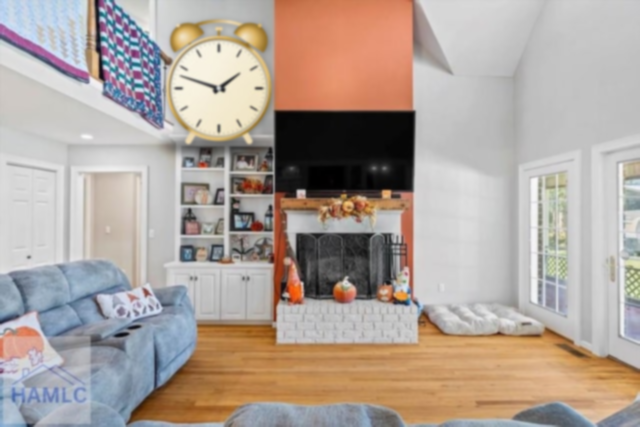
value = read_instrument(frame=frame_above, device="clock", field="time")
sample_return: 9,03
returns 1,48
